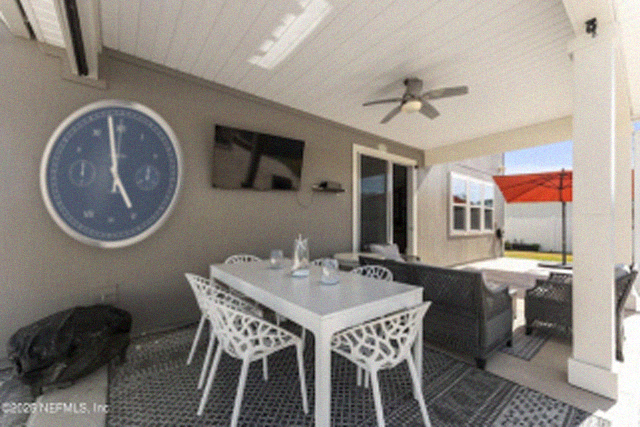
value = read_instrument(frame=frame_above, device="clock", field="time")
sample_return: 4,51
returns 4,58
